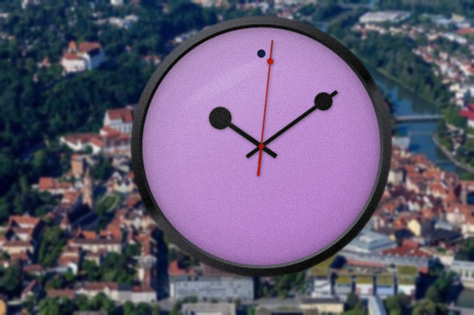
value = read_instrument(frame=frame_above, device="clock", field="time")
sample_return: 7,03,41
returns 10,09,01
